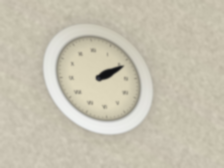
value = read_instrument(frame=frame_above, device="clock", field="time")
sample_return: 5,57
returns 2,11
